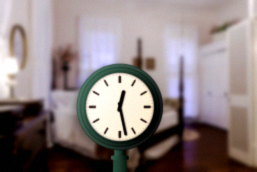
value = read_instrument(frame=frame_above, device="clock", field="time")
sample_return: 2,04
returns 12,28
